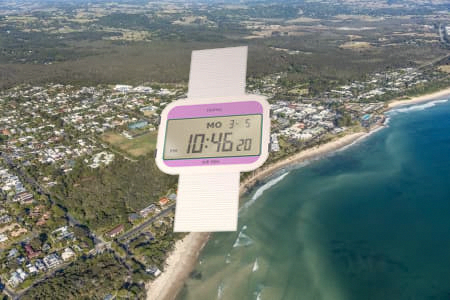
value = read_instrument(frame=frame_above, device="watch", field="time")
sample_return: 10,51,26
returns 10,46,20
